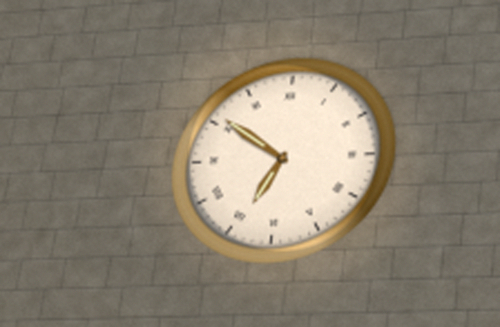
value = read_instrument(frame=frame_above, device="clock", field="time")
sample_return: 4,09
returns 6,51
